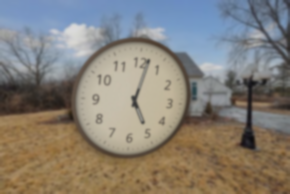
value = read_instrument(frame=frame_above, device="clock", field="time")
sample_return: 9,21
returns 5,02
